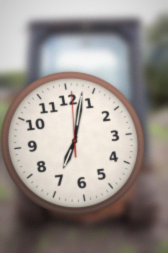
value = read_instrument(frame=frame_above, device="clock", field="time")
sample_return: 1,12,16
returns 7,03,01
